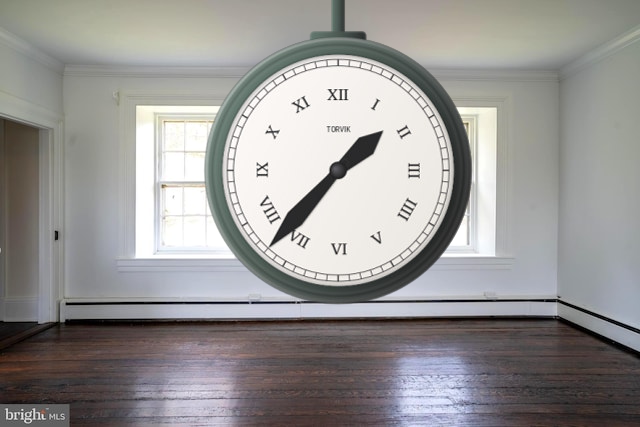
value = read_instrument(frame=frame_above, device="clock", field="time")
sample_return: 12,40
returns 1,37
